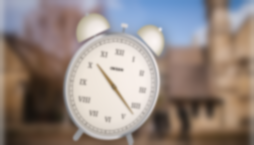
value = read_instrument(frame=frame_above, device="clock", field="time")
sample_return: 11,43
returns 10,22
